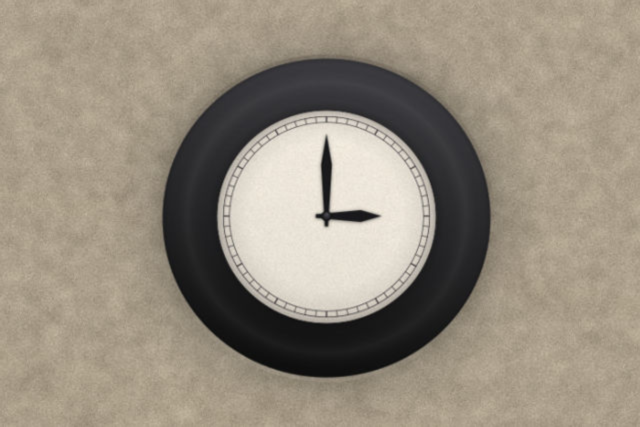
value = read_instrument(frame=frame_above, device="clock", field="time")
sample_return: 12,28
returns 3,00
